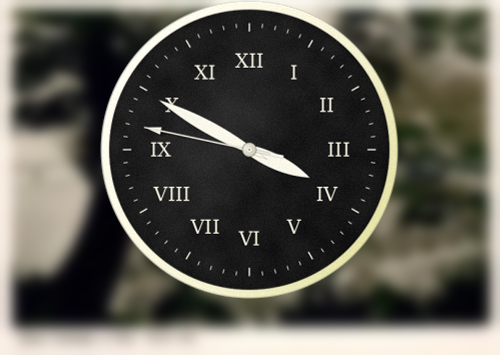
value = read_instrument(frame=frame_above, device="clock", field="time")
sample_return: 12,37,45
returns 3,49,47
